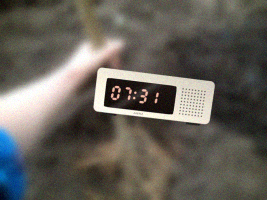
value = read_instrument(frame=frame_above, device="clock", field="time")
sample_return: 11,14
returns 7,31
